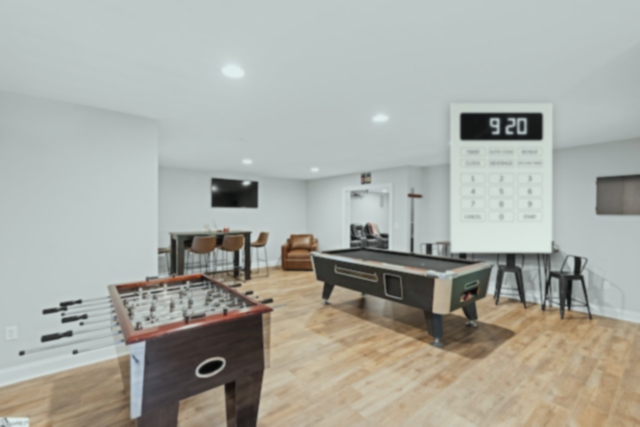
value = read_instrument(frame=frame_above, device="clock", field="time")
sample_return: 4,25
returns 9,20
